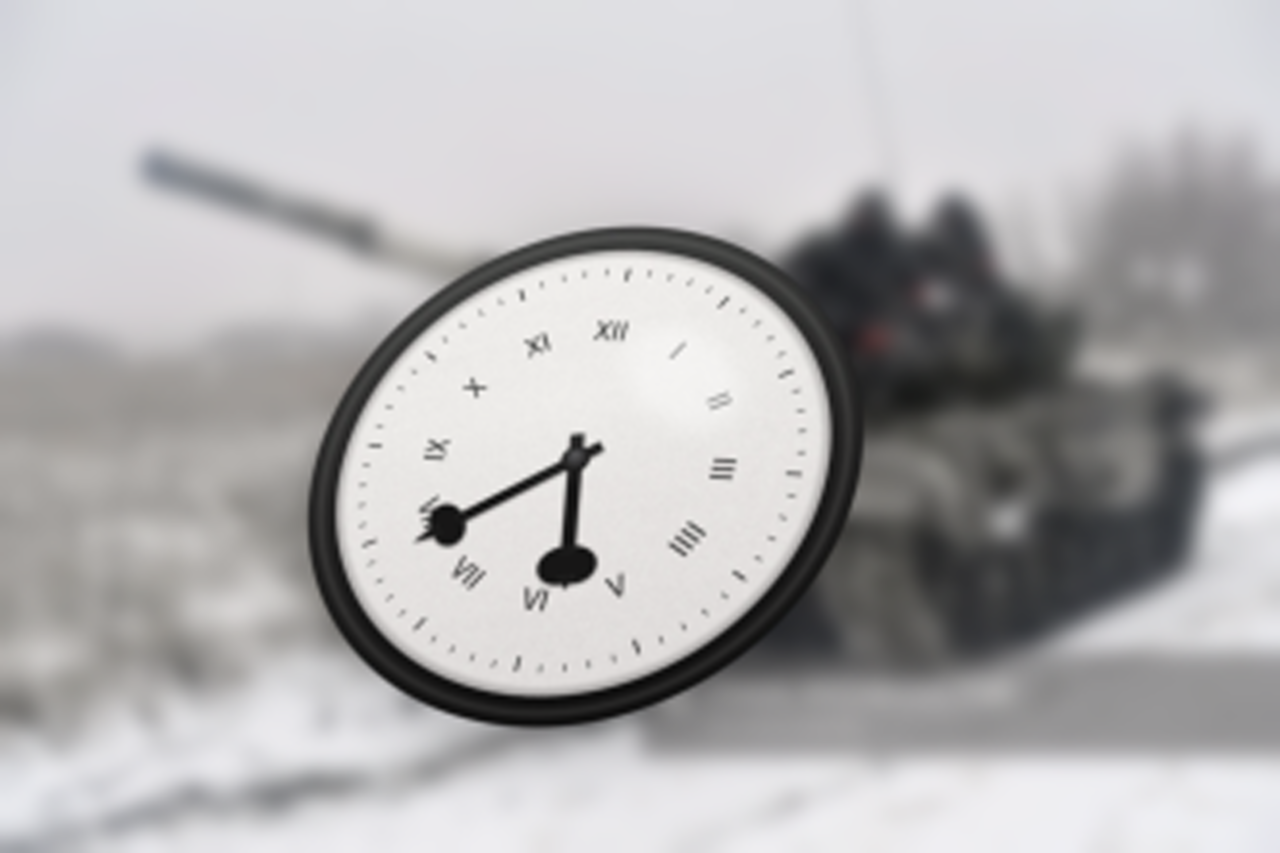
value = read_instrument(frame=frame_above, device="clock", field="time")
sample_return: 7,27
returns 5,39
